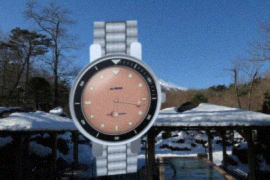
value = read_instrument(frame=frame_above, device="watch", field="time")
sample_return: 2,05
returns 6,17
